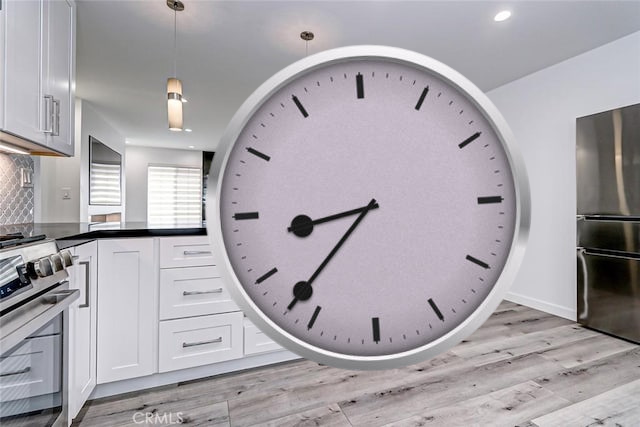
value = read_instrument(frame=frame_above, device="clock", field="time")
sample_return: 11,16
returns 8,37
